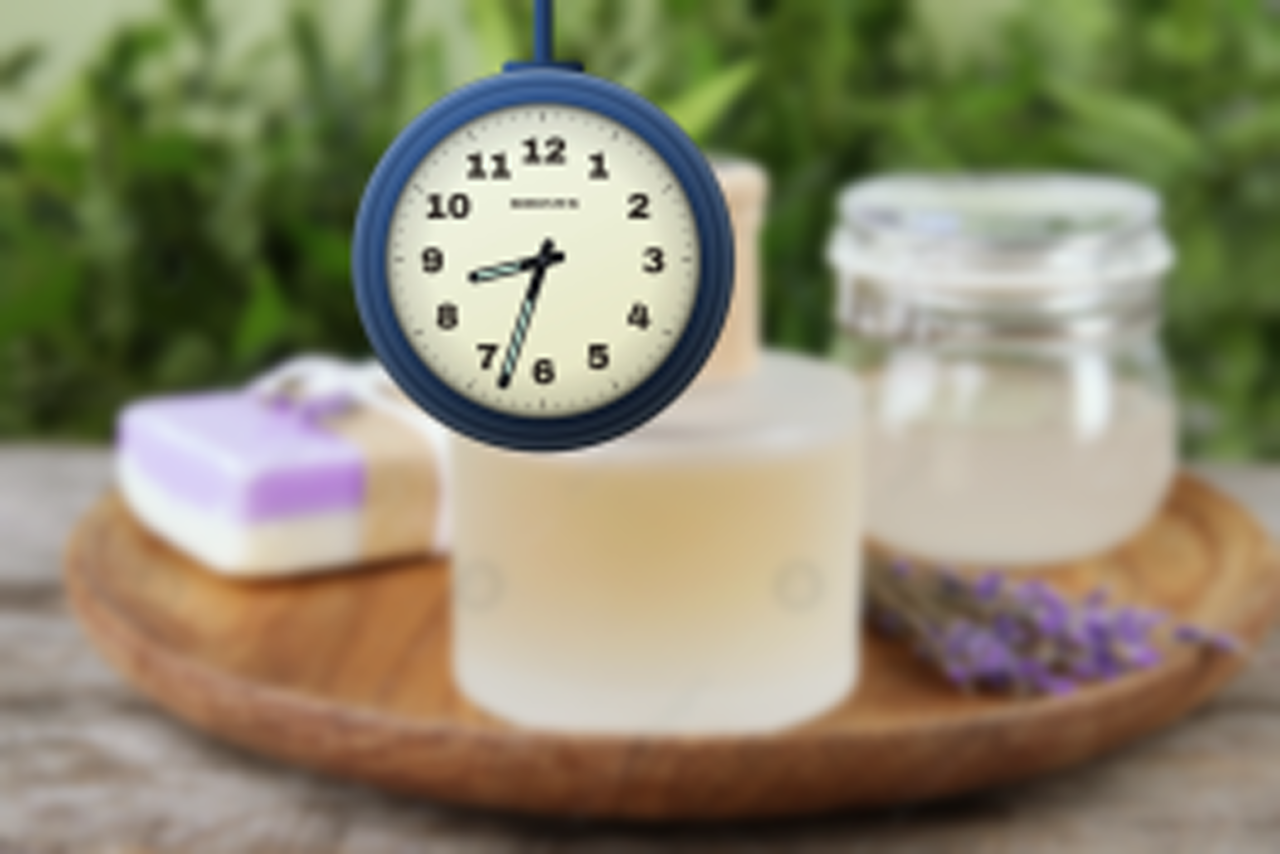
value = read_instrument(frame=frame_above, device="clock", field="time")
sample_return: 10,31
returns 8,33
